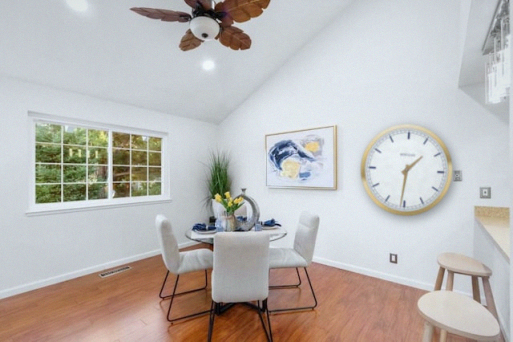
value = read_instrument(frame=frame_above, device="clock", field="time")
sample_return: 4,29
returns 1,31
